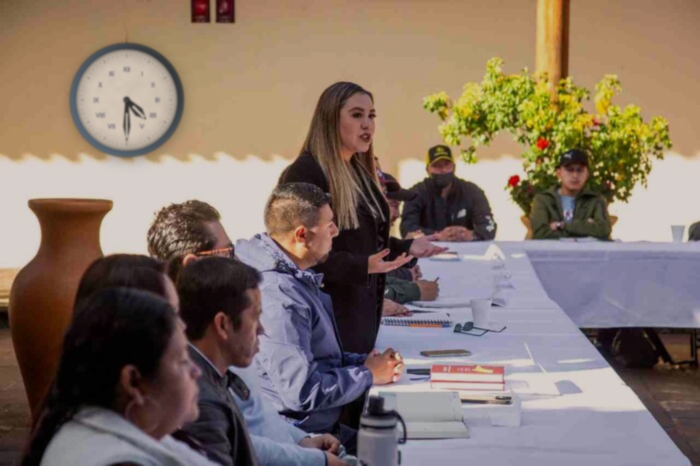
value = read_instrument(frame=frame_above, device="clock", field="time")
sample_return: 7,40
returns 4,30
